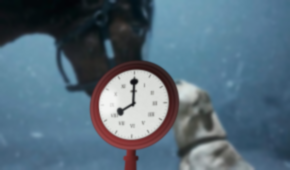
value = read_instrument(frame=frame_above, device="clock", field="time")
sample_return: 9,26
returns 8,00
